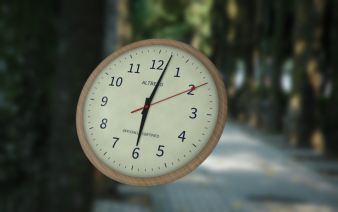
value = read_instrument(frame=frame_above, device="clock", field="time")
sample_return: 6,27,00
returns 6,02,10
